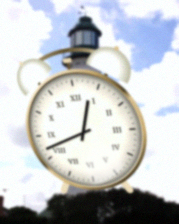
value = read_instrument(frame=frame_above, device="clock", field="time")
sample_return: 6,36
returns 12,42
